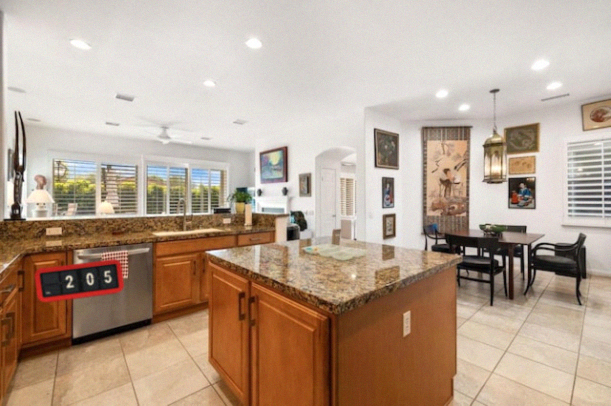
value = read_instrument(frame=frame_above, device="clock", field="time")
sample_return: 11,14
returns 2,05
